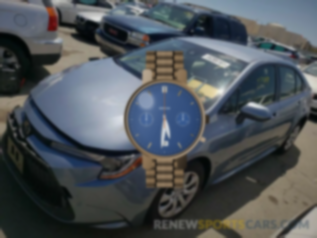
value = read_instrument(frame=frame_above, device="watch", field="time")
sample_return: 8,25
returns 5,31
